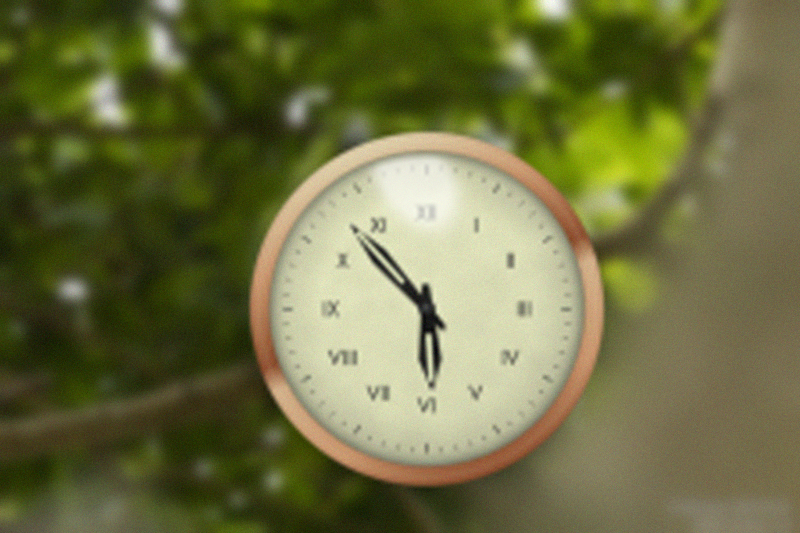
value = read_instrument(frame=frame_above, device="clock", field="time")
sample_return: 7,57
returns 5,53
